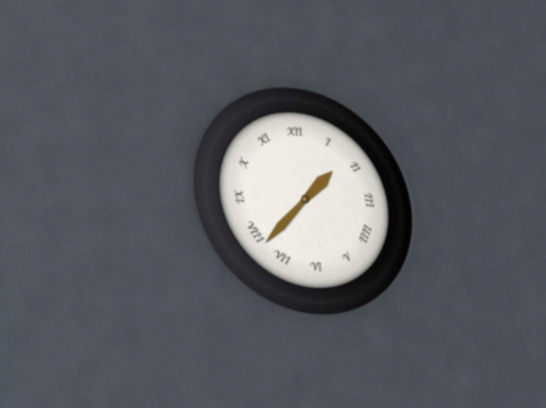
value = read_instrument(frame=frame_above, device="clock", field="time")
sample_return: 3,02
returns 1,38
